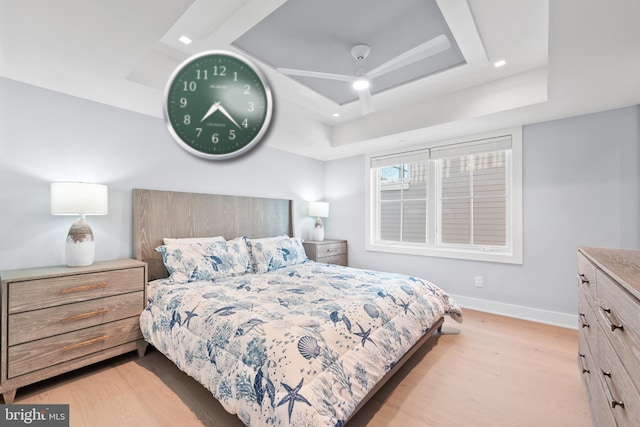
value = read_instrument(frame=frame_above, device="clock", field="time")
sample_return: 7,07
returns 7,22
